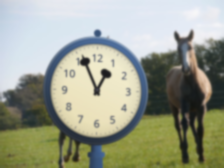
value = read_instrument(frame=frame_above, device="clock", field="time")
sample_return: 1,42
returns 12,56
